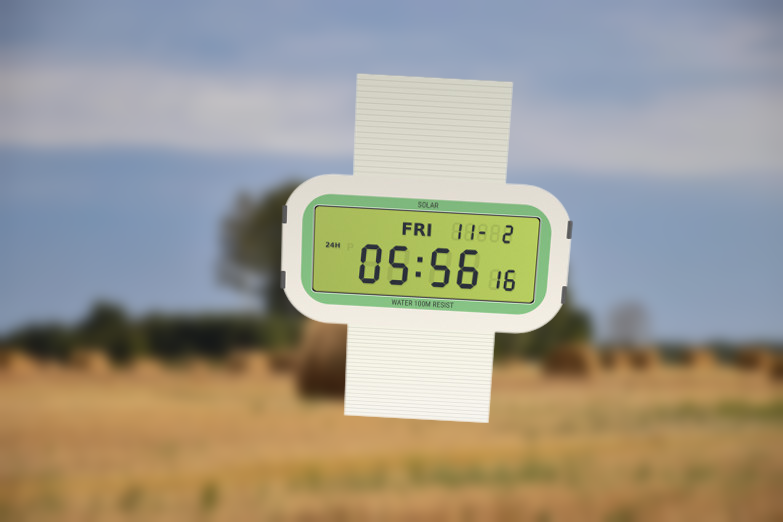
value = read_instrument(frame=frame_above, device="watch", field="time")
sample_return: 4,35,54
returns 5,56,16
